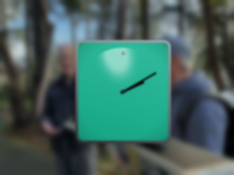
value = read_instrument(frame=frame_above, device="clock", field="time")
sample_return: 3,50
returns 2,10
